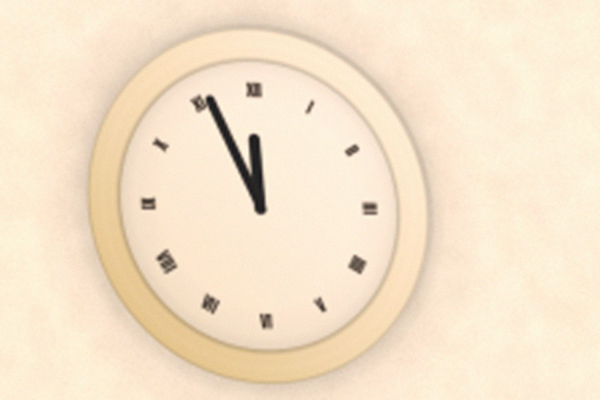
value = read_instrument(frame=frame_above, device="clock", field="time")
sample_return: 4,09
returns 11,56
